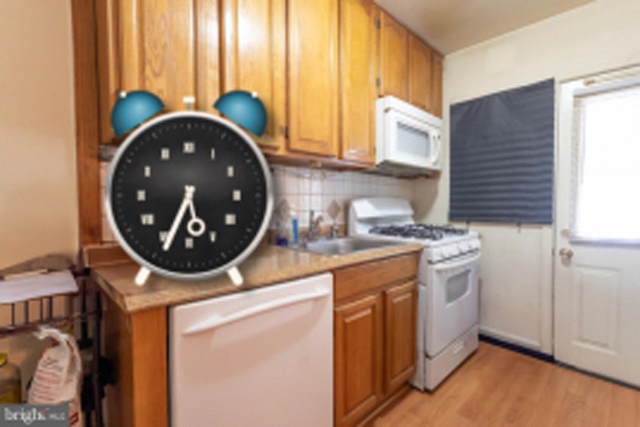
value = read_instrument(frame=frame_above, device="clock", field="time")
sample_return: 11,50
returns 5,34
